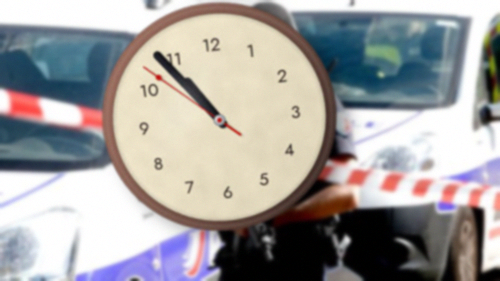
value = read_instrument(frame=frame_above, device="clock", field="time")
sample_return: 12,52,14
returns 10,53,52
